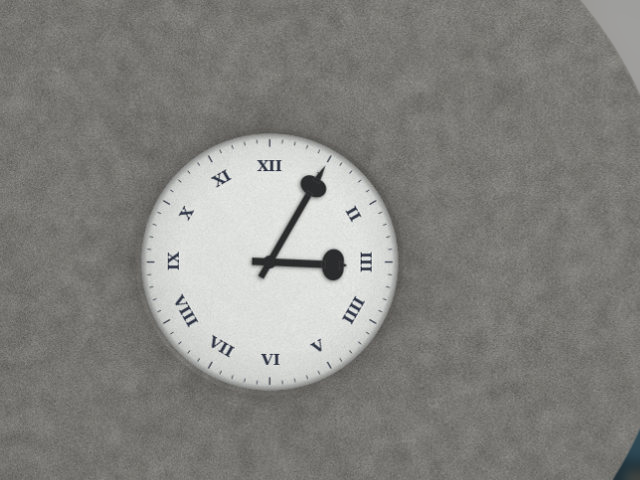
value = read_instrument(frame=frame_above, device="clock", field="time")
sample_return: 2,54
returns 3,05
